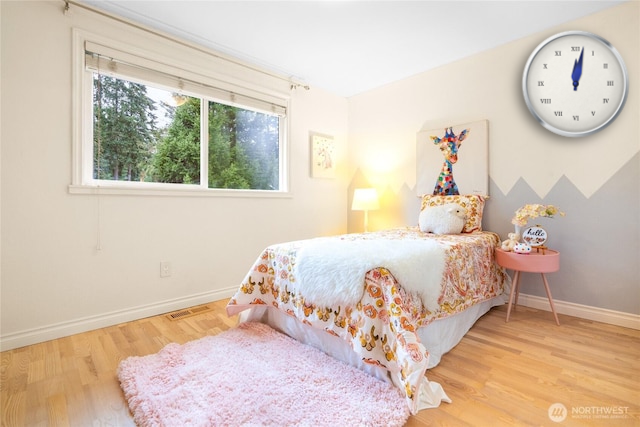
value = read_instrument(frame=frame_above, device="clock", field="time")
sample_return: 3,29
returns 12,02
